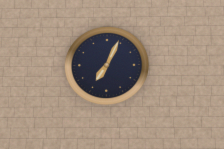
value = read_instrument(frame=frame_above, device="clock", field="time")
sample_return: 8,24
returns 7,04
